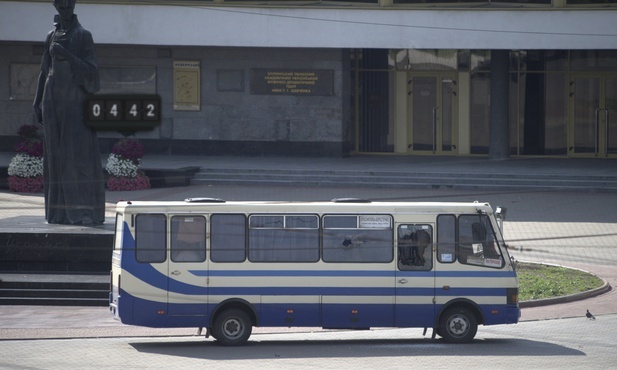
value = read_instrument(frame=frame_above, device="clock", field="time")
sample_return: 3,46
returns 4,42
